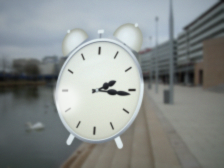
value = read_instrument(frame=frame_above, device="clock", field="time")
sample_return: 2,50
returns 2,16
